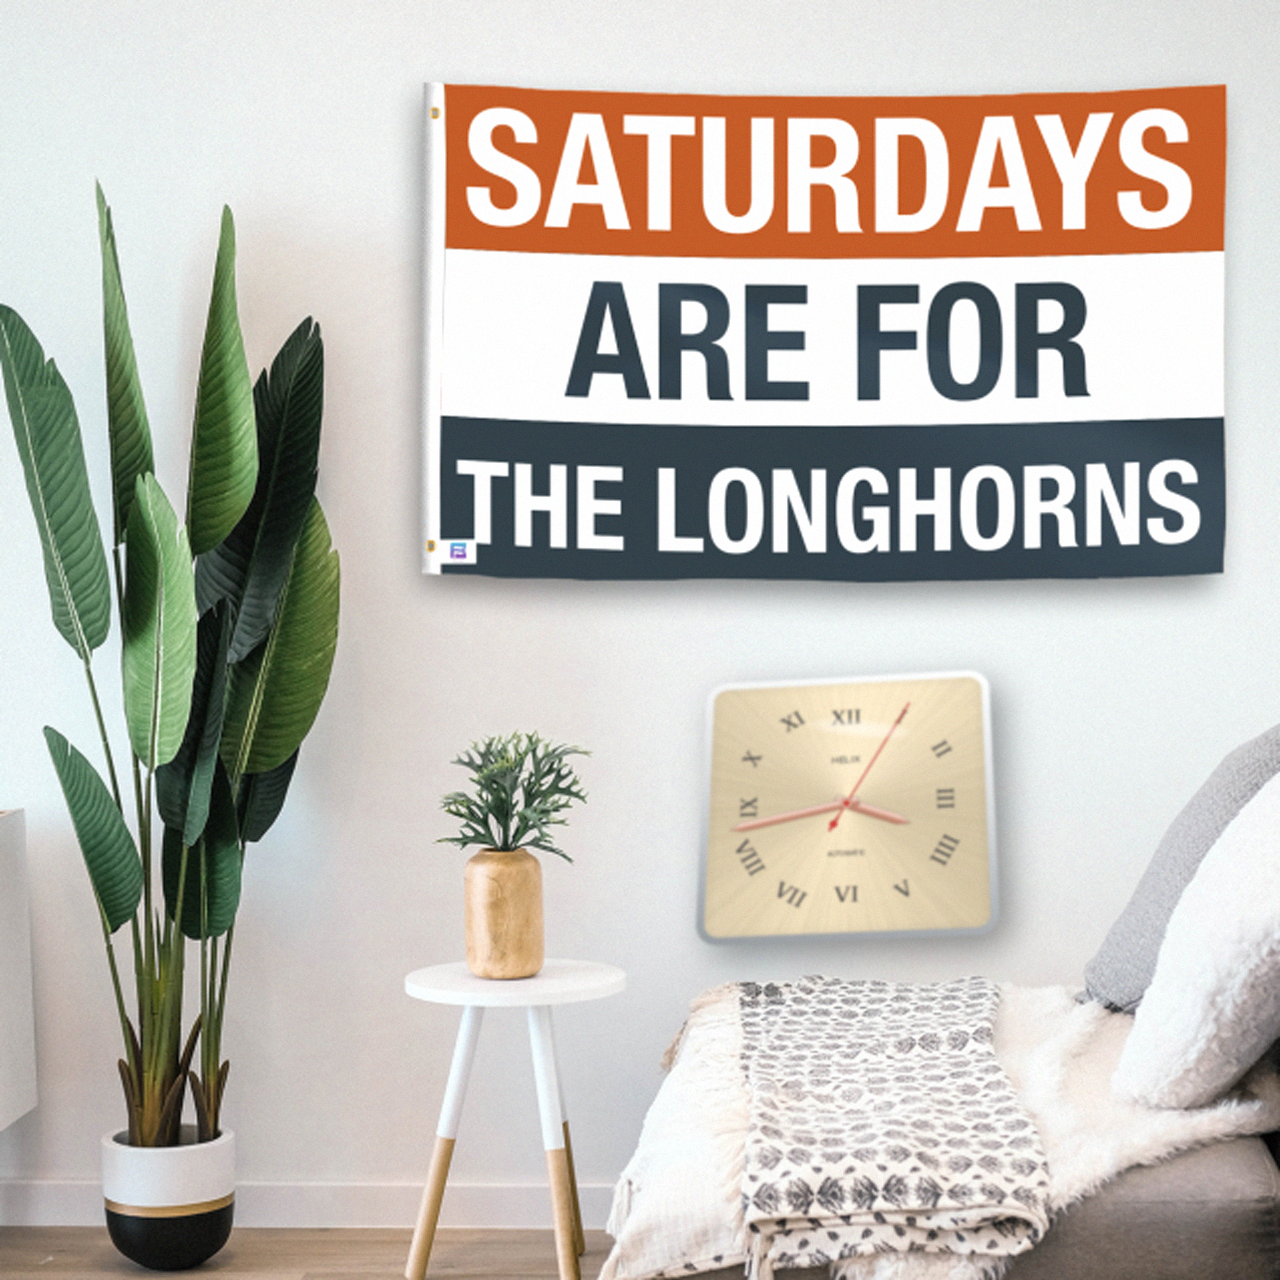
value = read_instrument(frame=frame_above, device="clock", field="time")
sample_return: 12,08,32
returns 3,43,05
